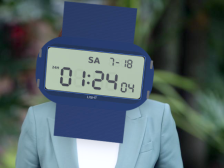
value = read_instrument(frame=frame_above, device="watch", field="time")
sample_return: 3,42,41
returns 1,24,04
